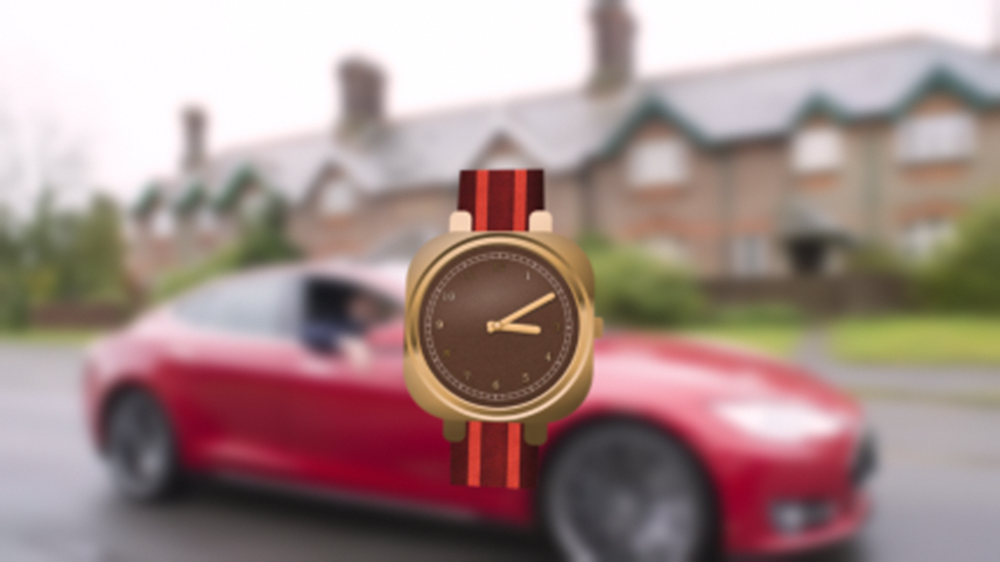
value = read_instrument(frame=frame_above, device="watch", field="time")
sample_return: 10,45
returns 3,10
